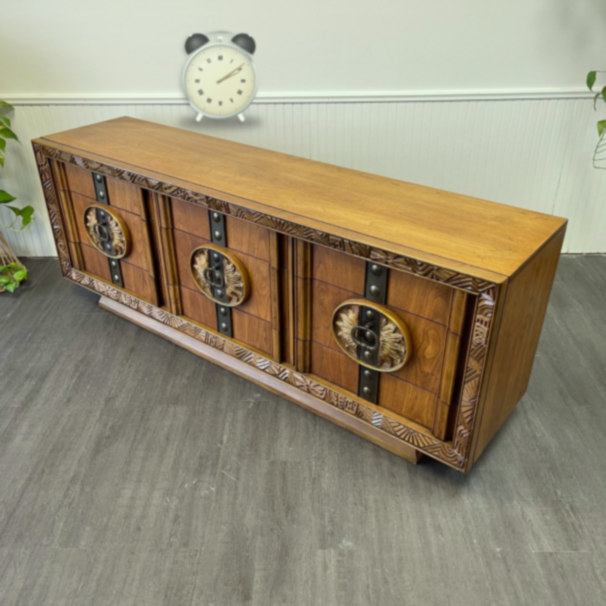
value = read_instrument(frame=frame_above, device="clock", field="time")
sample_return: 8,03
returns 2,09
